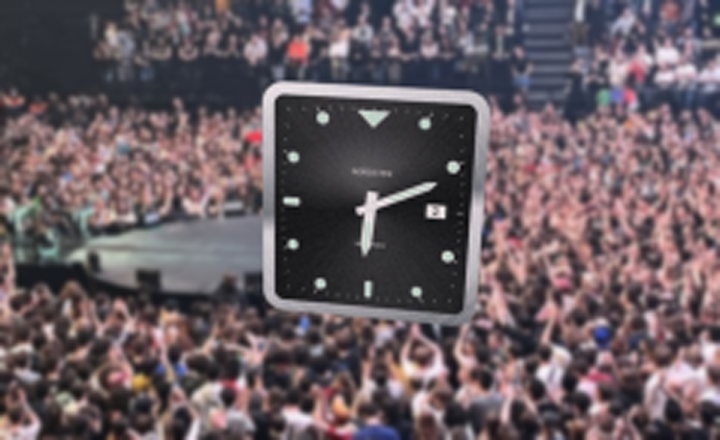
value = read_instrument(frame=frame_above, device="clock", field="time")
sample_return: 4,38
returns 6,11
